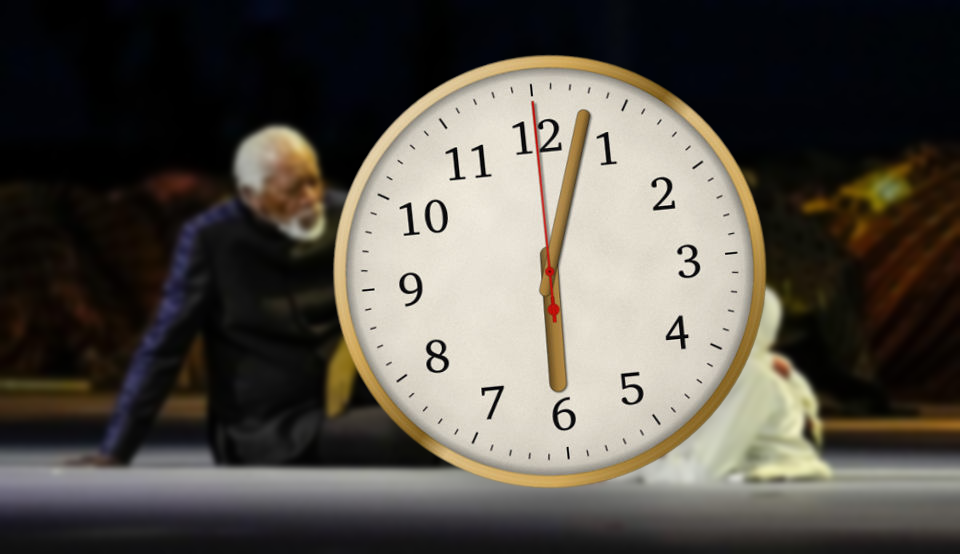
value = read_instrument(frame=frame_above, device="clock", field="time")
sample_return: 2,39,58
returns 6,03,00
